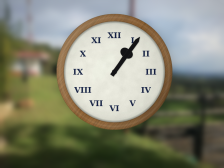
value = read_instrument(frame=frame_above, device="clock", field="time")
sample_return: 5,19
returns 1,06
